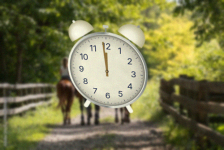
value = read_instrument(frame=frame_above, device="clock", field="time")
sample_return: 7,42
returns 11,59
